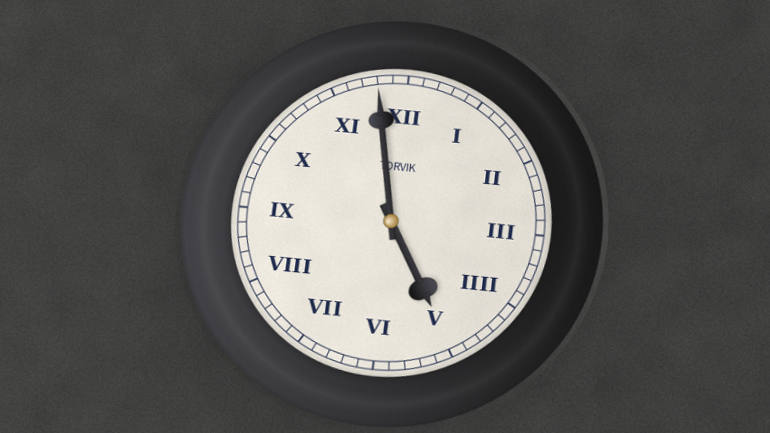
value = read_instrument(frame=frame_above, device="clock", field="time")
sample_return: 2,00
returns 4,58
